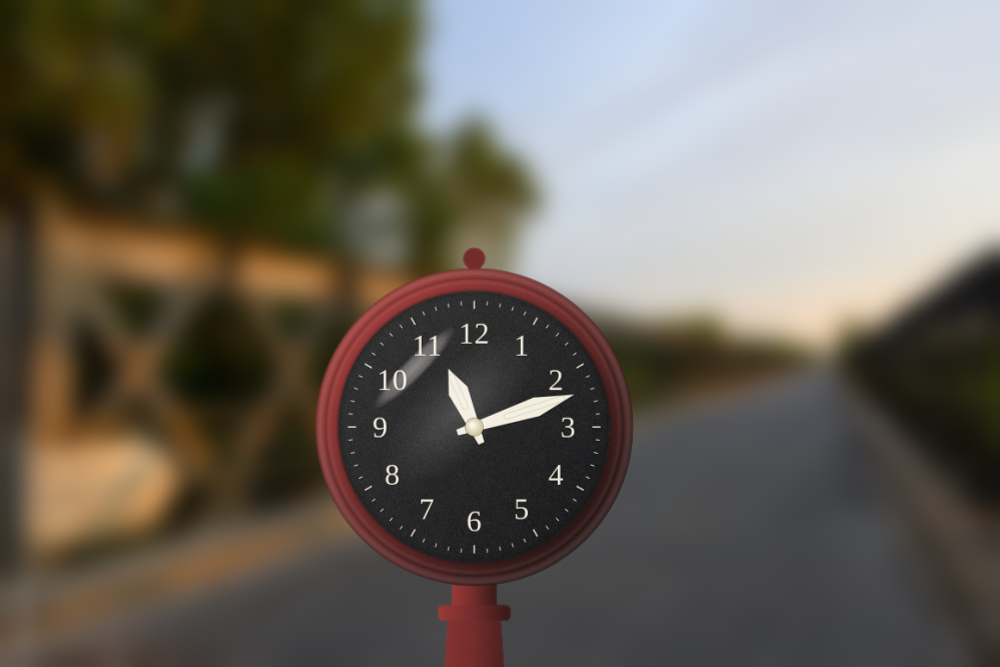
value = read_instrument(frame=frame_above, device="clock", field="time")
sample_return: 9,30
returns 11,12
